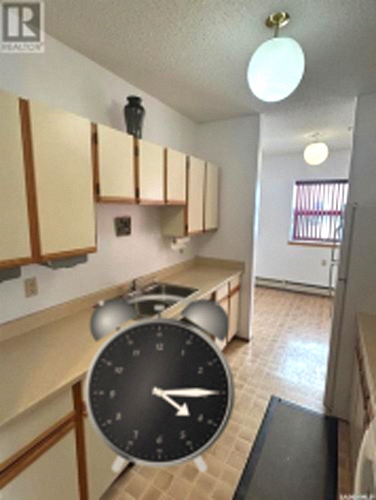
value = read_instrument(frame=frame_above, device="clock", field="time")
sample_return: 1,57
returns 4,15
